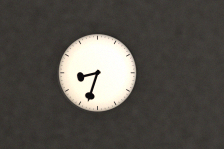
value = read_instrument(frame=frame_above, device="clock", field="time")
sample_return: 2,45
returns 8,33
